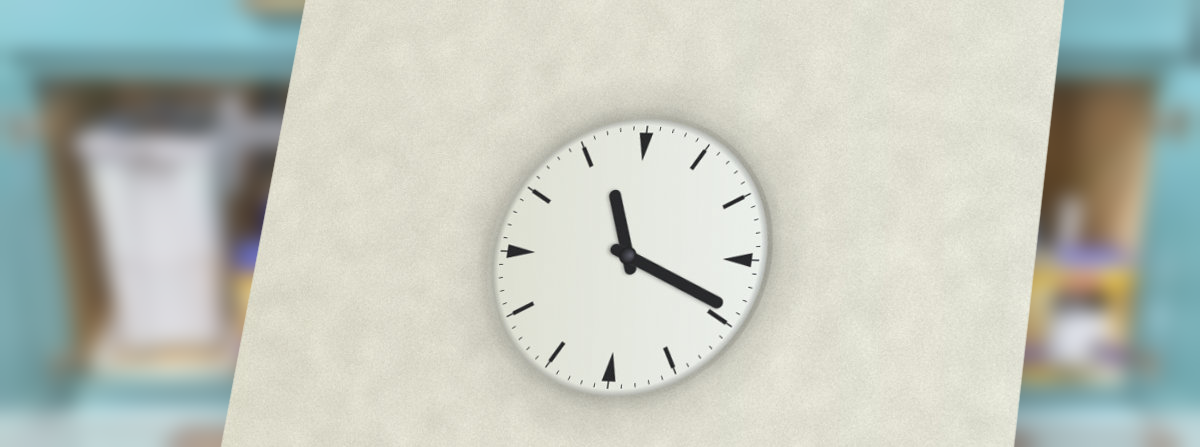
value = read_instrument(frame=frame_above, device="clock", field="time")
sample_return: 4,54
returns 11,19
